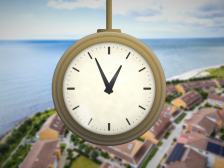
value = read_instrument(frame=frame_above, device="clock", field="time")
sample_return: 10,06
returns 12,56
